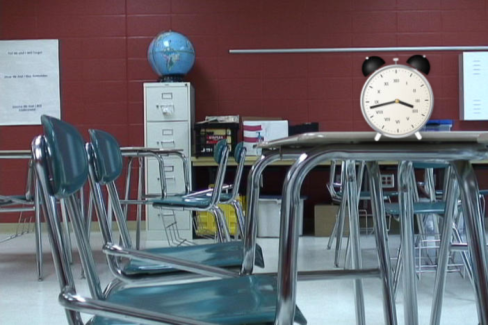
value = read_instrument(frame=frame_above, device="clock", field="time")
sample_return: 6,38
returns 3,43
